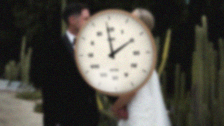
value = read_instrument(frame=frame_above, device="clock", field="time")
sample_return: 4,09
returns 1,59
